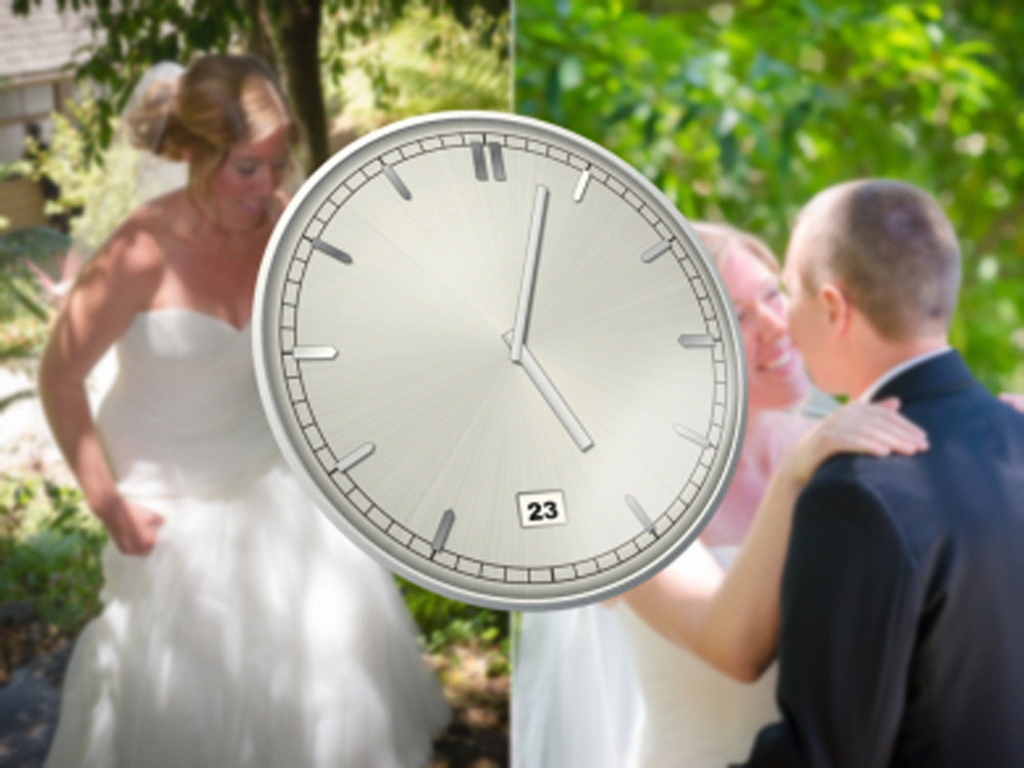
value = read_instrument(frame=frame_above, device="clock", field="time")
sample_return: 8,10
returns 5,03
